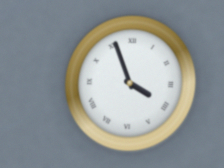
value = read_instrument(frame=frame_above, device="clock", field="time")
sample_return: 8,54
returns 3,56
